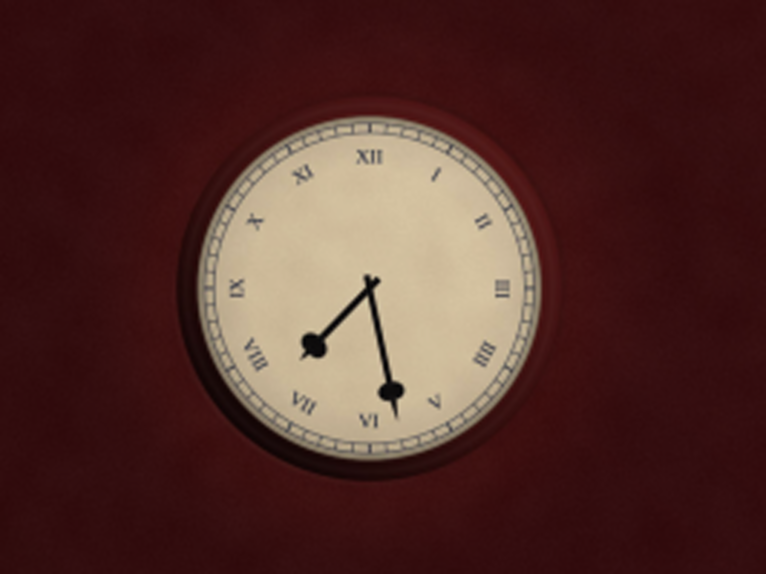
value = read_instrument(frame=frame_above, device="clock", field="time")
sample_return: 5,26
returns 7,28
